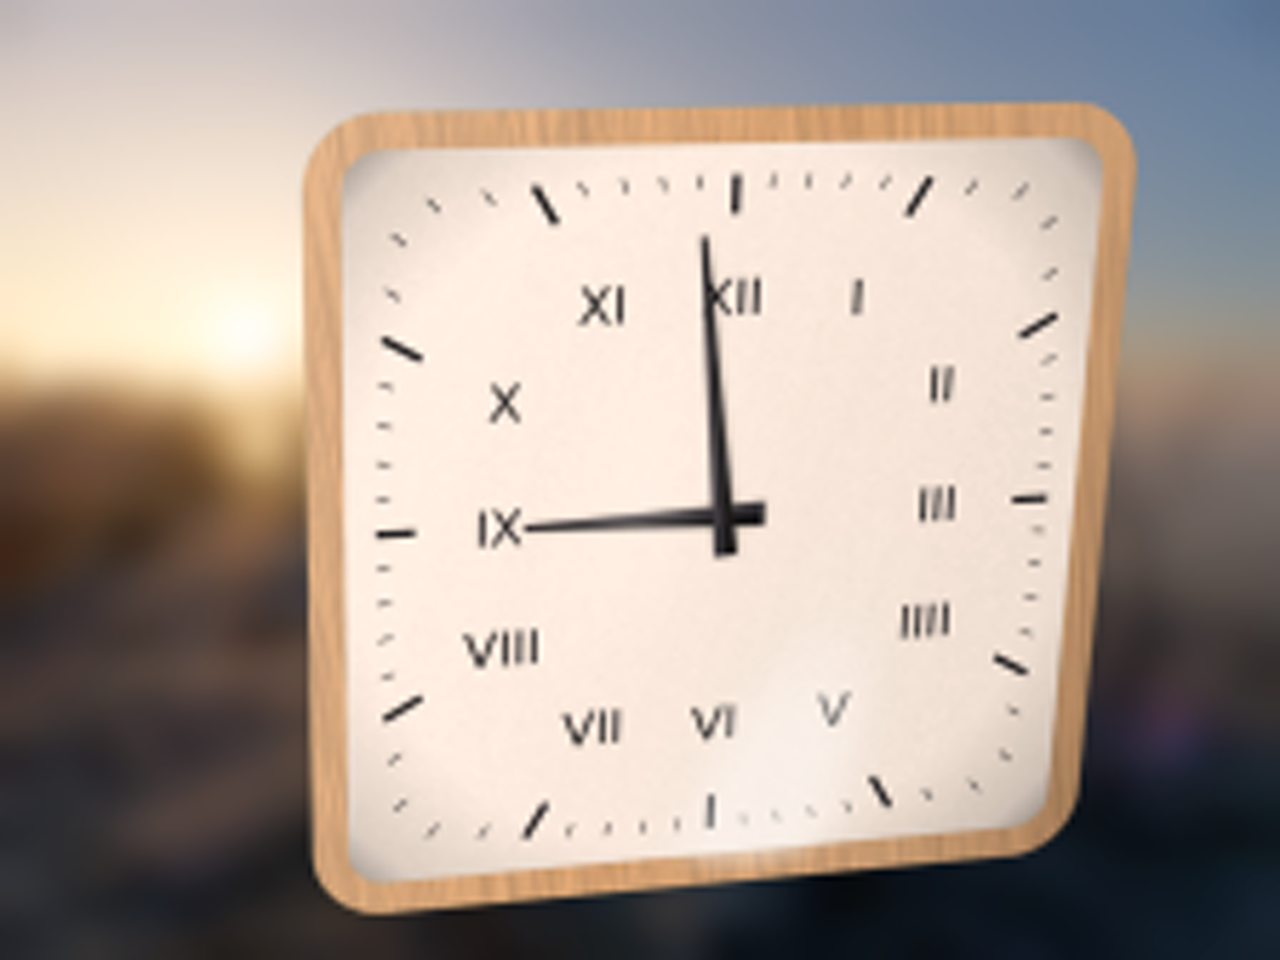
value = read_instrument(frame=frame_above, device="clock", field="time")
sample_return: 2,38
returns 8,59
